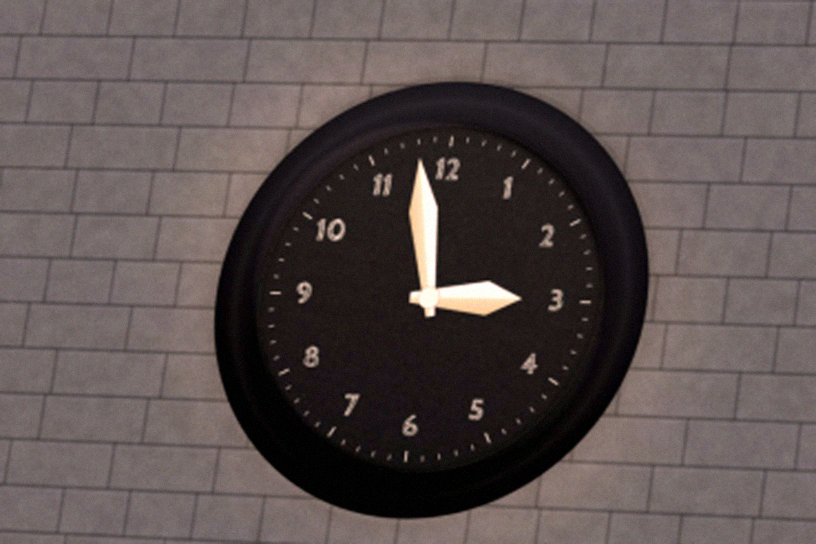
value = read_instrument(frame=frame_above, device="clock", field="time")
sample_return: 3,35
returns 2,58
